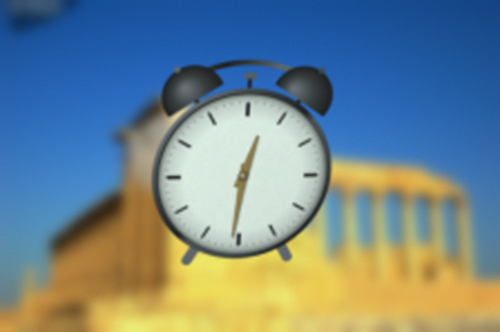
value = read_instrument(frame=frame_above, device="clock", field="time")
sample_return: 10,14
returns 12,31
